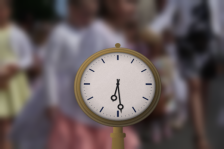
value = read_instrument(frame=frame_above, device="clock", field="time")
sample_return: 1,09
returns 6,29
